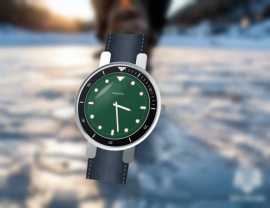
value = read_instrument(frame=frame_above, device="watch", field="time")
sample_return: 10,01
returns 3,28
